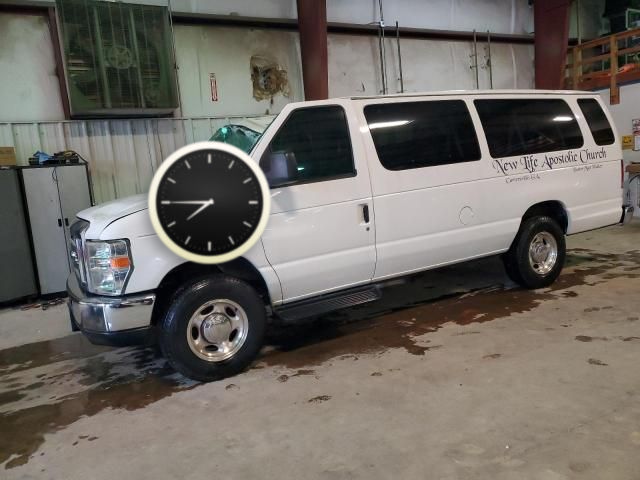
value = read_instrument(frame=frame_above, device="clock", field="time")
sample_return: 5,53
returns 7,45
